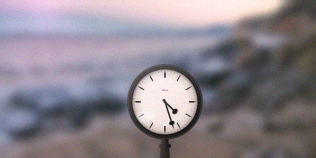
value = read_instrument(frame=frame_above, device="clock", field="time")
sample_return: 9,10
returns 4,27
